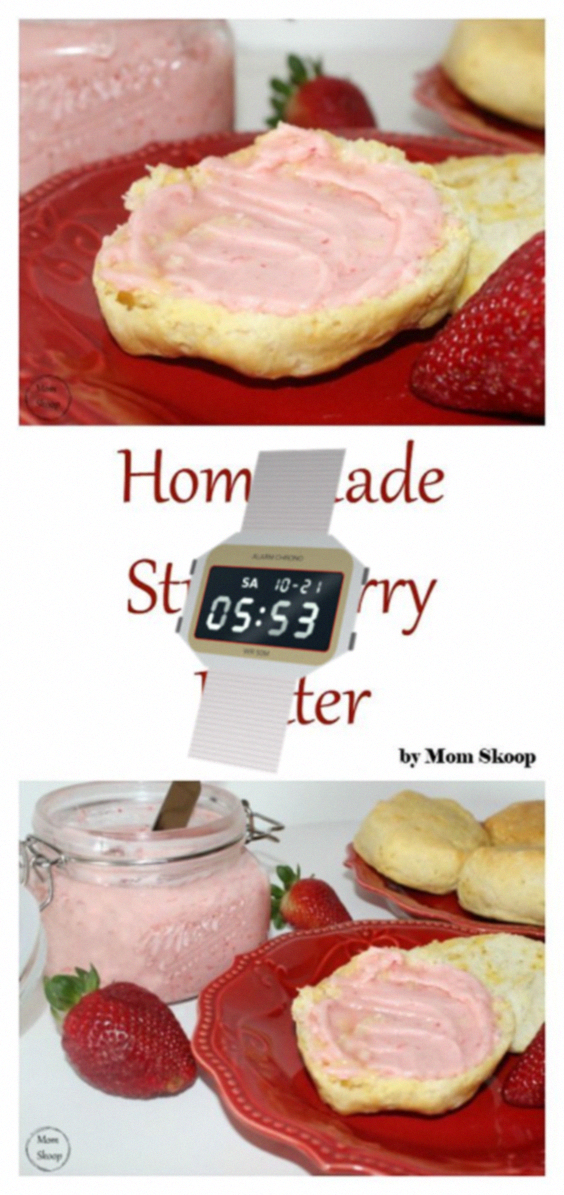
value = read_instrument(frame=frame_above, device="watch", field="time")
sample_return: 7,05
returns 5,53
